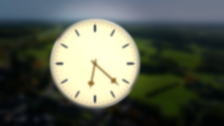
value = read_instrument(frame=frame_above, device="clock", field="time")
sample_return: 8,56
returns 6,22
